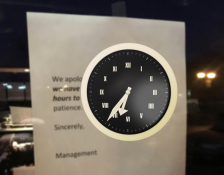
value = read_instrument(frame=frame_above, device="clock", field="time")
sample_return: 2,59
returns 6,36
